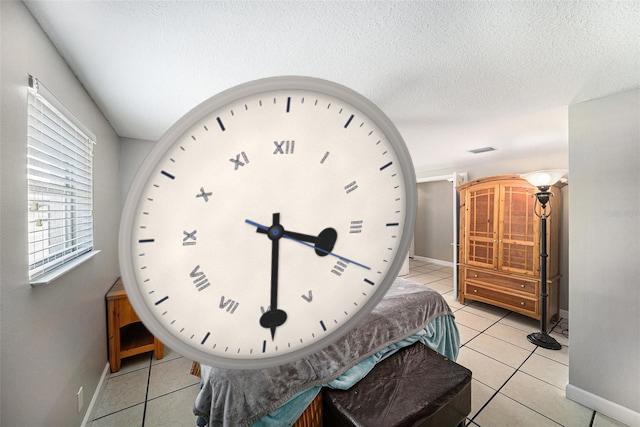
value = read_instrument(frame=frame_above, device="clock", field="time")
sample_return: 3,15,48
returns 3,29,19
